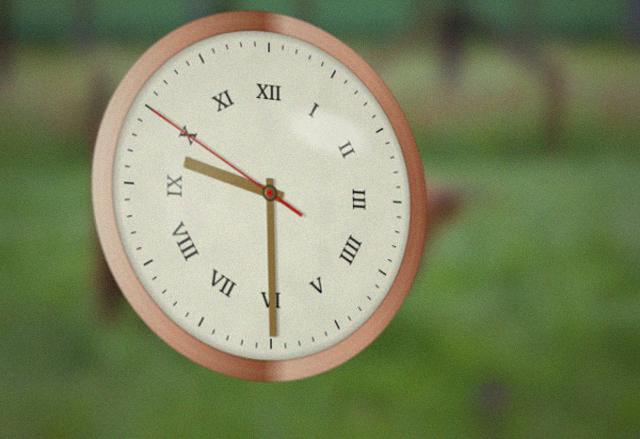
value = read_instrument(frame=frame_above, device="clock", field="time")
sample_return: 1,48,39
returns 9,29,50
